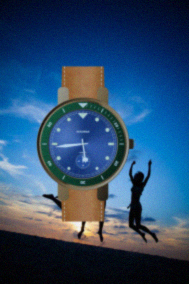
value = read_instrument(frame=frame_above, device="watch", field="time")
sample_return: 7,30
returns 5,44
